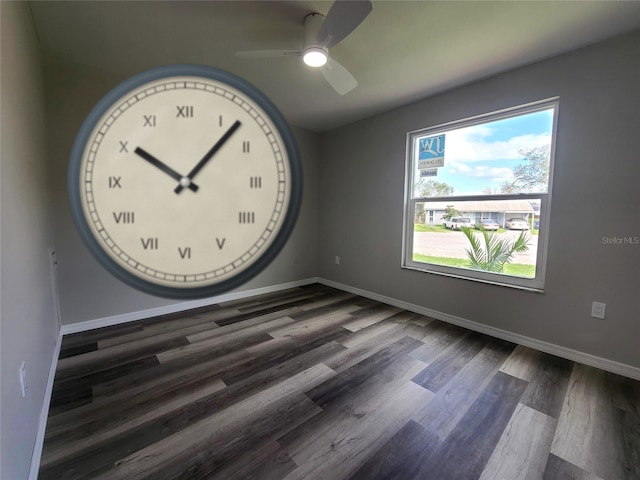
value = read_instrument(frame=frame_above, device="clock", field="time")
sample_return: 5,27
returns 10,07
